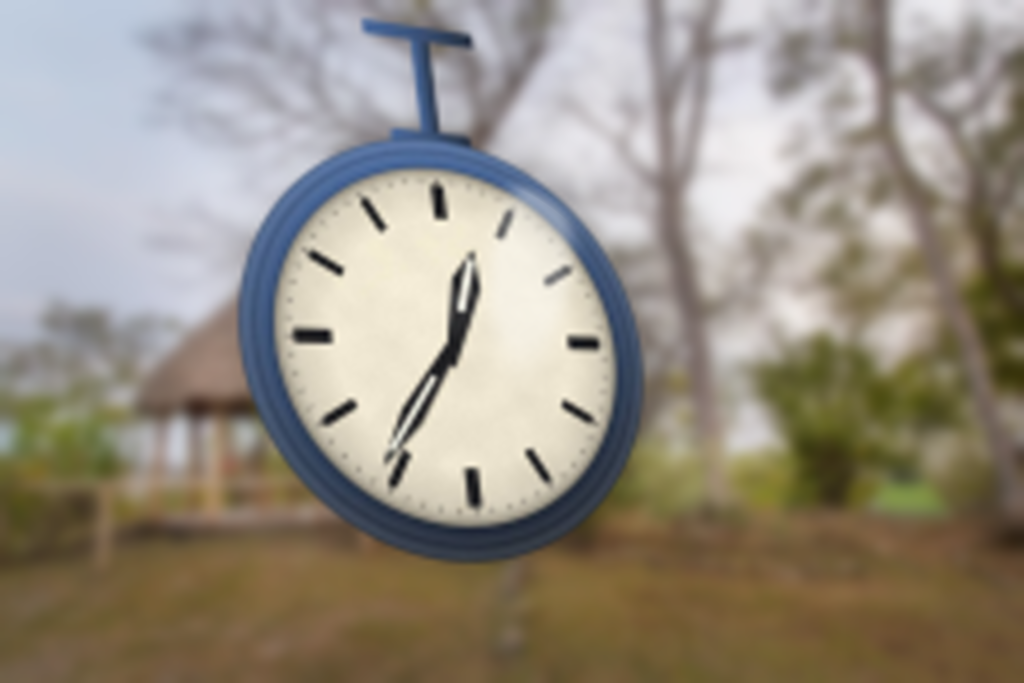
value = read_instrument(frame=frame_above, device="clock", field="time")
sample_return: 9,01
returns 12,36
